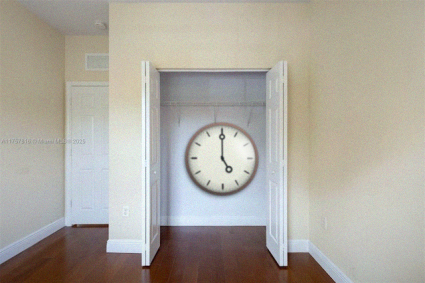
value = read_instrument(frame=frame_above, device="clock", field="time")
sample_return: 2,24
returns 5,00
